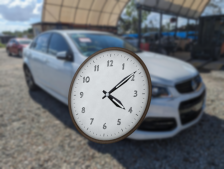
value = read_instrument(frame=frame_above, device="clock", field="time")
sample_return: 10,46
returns 4,09
